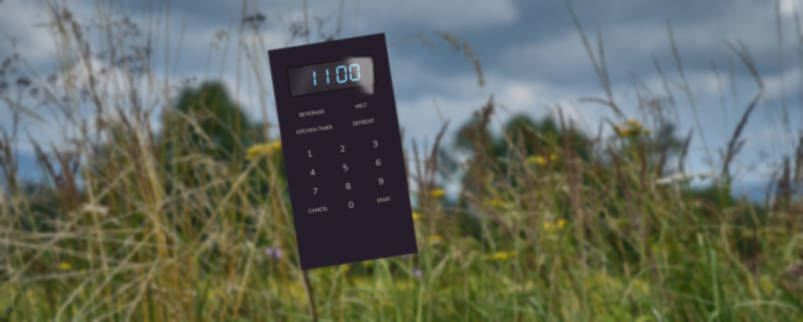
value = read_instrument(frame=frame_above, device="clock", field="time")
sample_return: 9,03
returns 11,00
